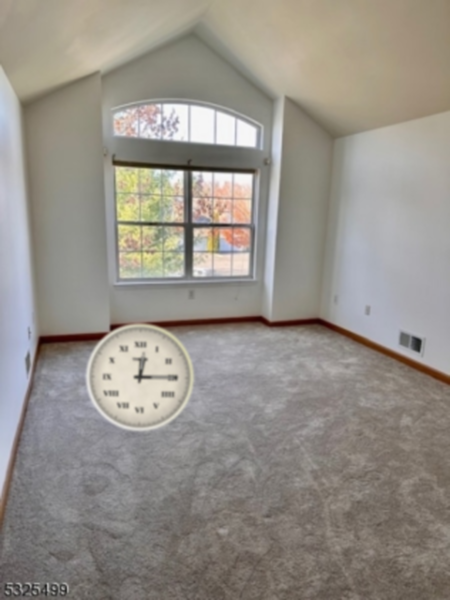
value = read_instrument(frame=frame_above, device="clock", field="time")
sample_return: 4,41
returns 12,15
